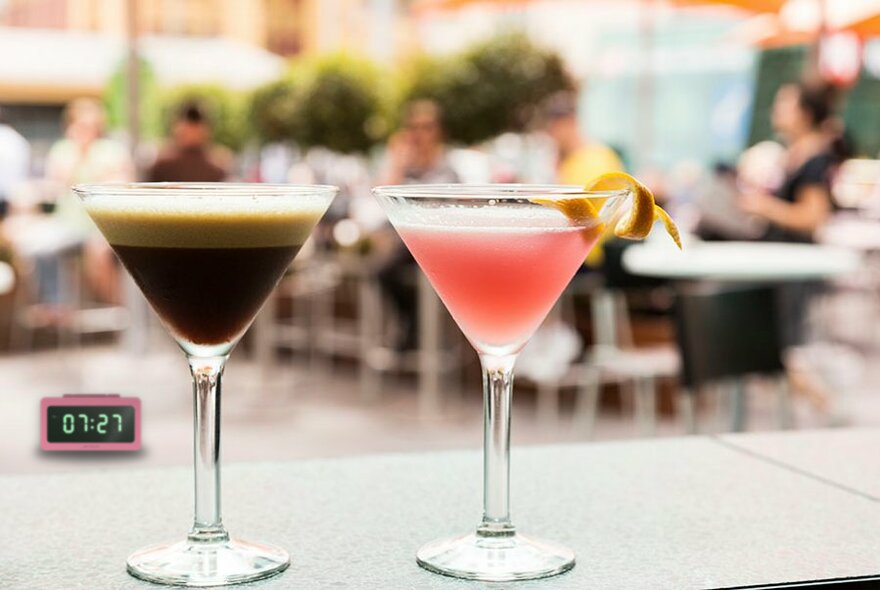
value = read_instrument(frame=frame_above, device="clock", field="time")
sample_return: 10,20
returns 7,27
